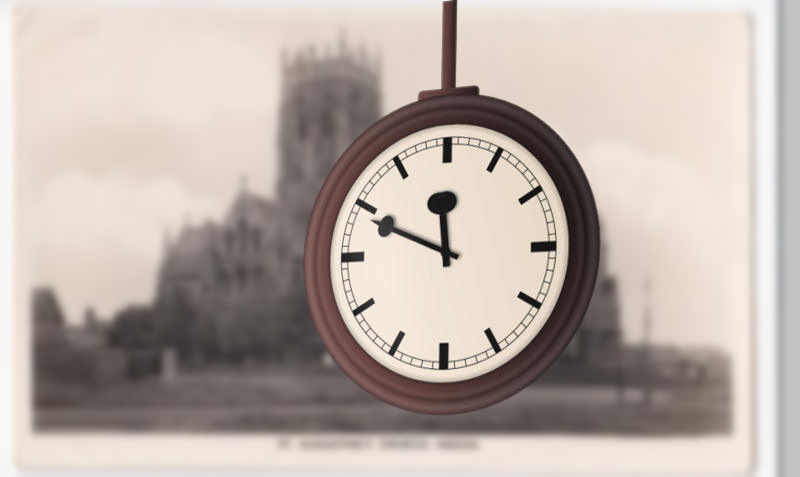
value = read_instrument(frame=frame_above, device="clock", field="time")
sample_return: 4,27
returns 11,49
